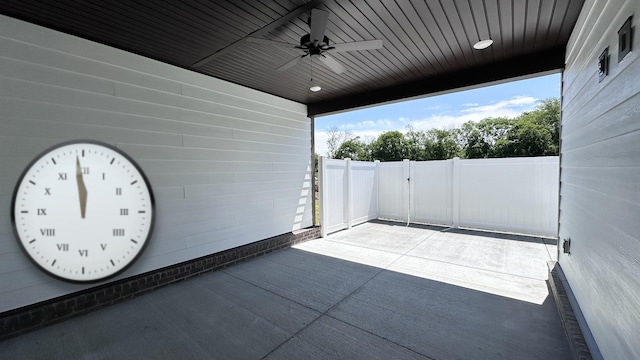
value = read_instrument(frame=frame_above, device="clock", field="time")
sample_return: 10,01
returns 11,59
